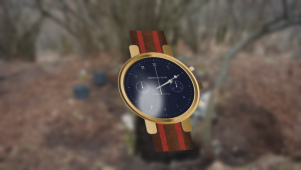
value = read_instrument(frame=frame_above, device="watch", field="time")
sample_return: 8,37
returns 2,10
